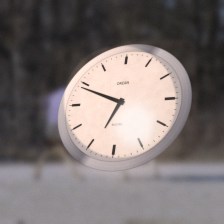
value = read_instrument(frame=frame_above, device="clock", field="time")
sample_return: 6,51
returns 6,49
